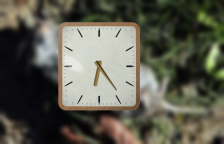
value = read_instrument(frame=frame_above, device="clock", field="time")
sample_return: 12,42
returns 6,24
